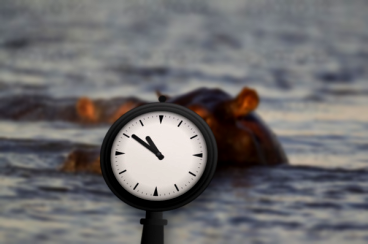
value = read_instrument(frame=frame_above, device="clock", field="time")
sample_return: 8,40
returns 10,51
